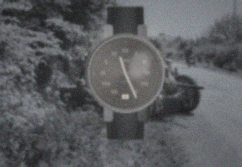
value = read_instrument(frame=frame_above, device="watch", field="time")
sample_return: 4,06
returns 11,26
